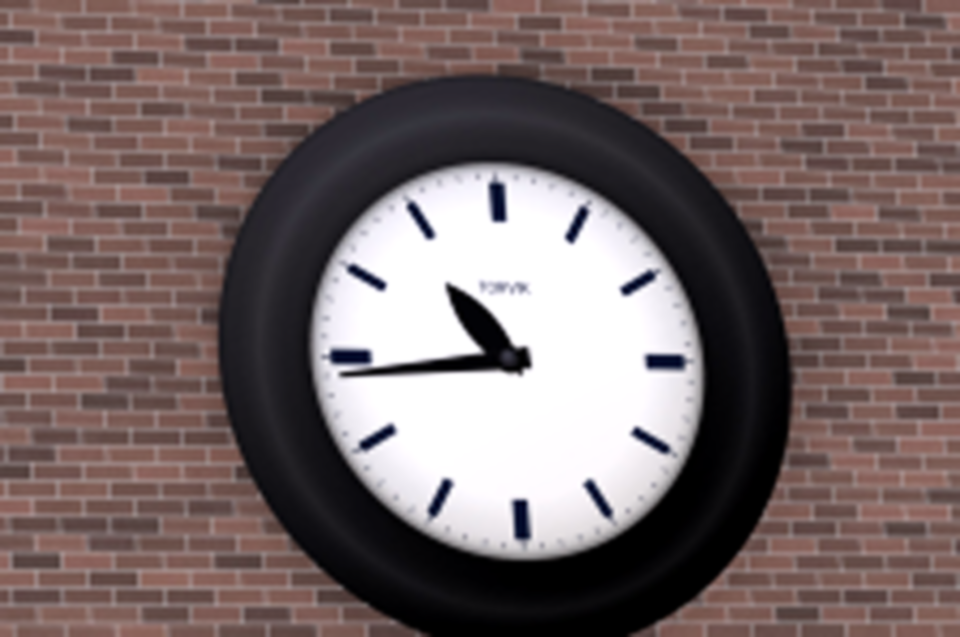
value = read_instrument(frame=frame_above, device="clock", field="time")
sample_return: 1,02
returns 10,44
